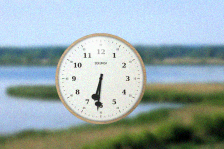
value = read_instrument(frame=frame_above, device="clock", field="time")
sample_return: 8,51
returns 6,31
